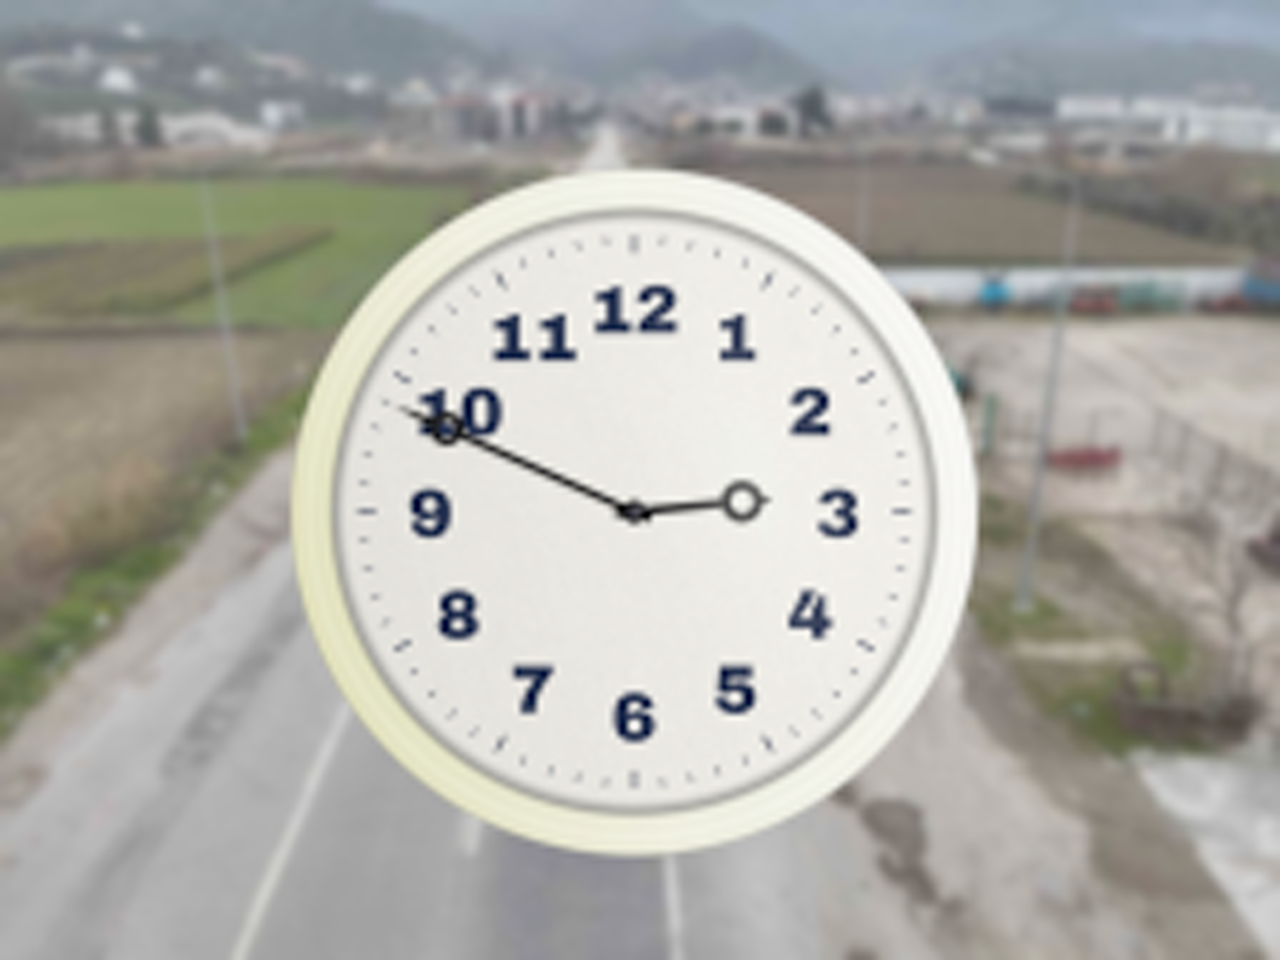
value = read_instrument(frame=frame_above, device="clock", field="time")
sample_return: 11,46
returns 2,49
